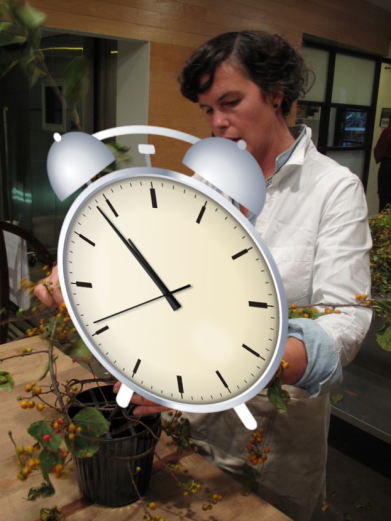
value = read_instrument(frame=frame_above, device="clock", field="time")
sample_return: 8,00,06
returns 10,53,41
